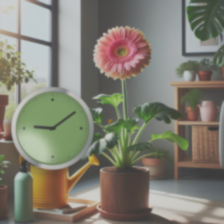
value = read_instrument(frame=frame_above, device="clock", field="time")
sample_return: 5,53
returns 9,09
